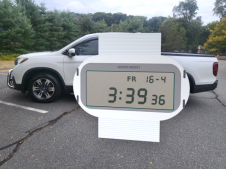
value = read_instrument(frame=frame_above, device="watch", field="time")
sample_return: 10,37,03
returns 3,39,36
